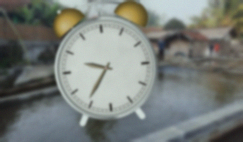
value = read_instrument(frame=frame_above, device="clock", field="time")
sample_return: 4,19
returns 9,36
